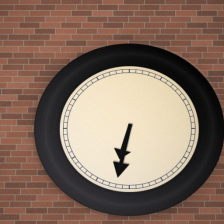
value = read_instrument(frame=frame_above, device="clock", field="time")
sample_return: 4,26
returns 6,32
